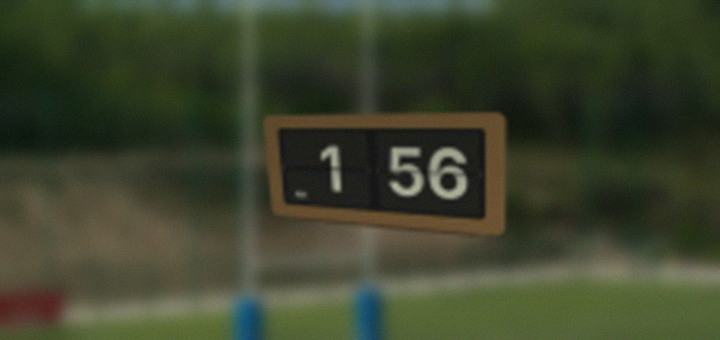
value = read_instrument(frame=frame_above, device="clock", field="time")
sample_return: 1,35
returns 1,56
